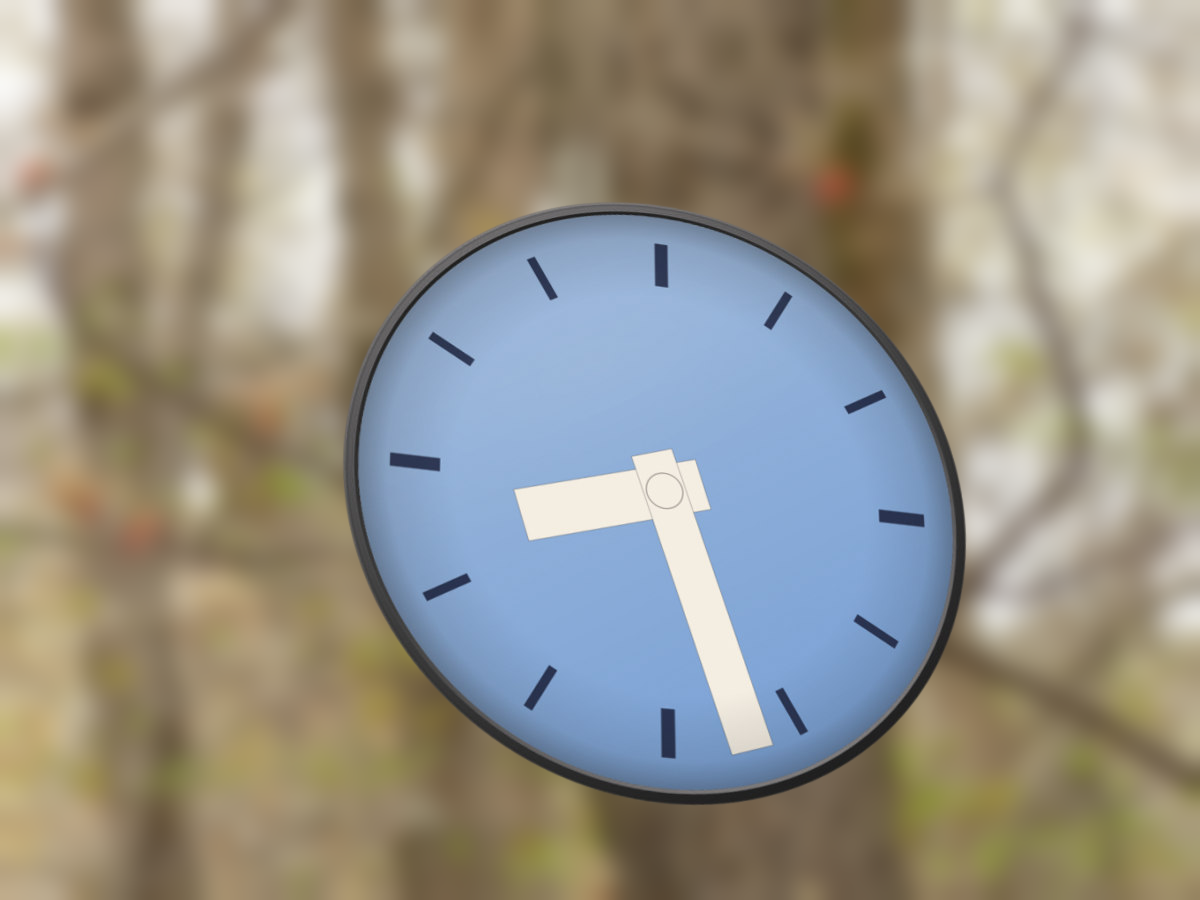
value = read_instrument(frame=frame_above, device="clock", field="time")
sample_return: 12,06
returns 8,27
